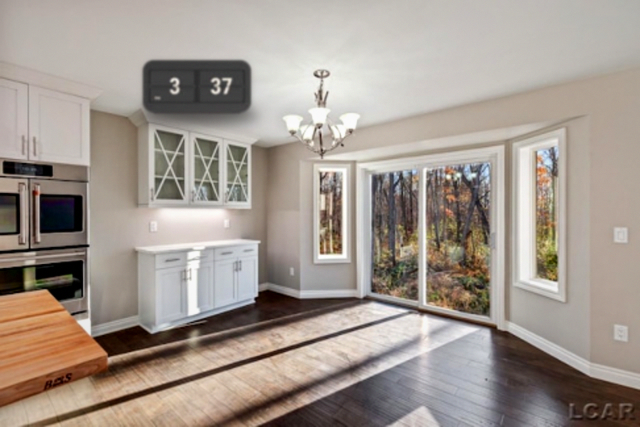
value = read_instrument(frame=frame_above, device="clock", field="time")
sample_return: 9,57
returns 3,37
